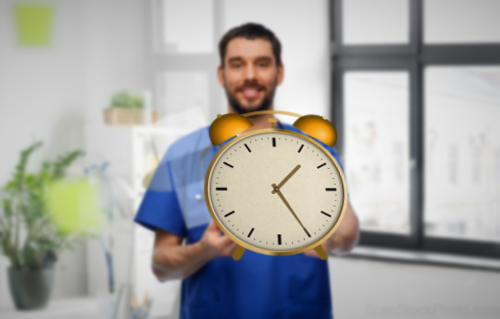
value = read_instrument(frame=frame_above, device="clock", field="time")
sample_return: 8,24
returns 1,25
